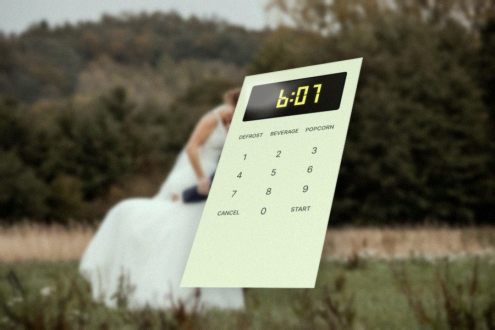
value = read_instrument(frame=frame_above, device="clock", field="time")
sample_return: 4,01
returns 6,07
